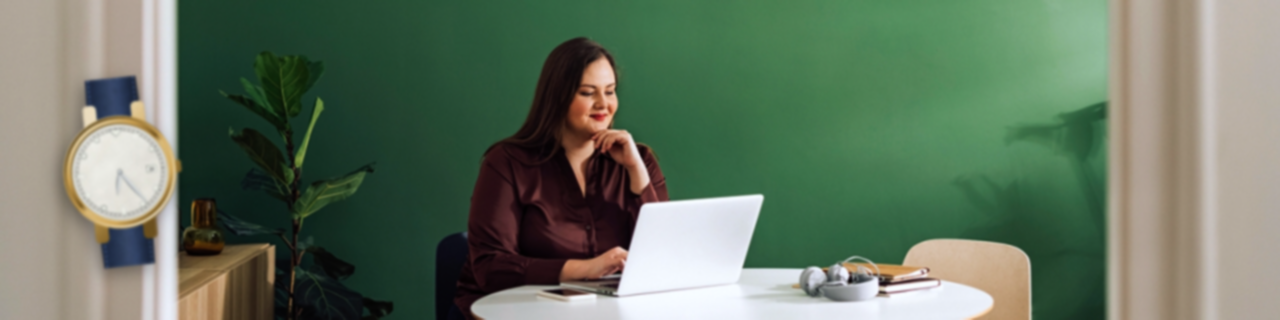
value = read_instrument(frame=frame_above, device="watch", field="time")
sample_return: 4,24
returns 6,24
